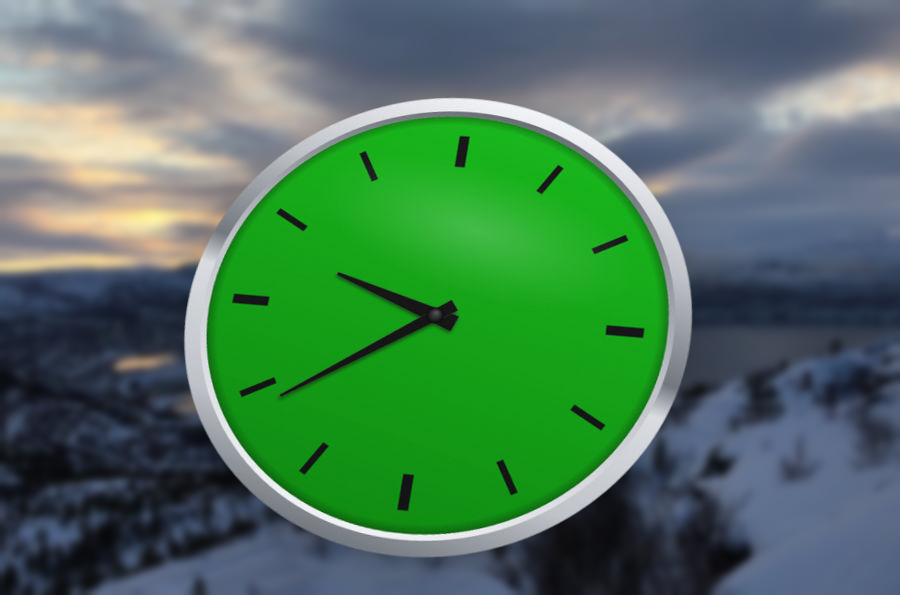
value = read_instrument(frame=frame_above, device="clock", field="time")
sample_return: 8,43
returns 9,39
